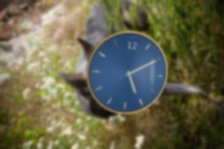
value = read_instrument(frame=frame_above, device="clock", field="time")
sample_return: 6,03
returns 5,10
